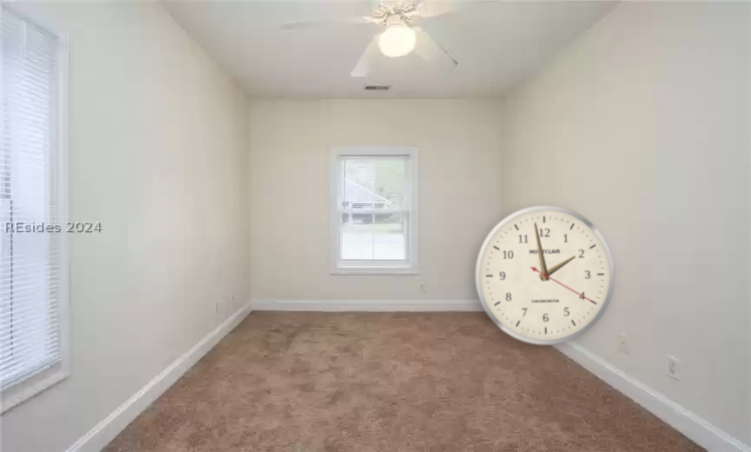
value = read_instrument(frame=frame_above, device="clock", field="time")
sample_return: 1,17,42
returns 1,58,20
